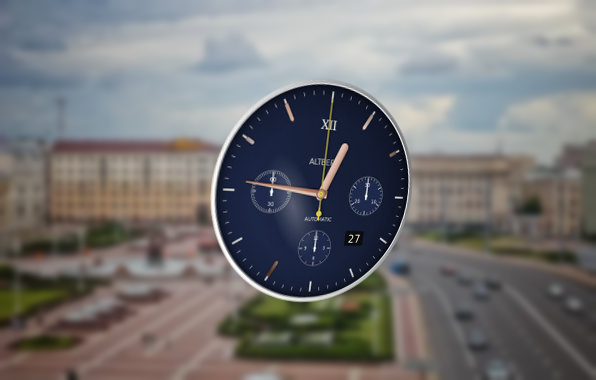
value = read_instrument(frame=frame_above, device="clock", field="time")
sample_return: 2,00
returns 12,46
